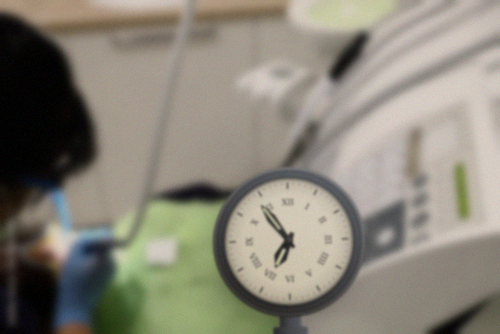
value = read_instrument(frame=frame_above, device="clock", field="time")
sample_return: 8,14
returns 6,54
